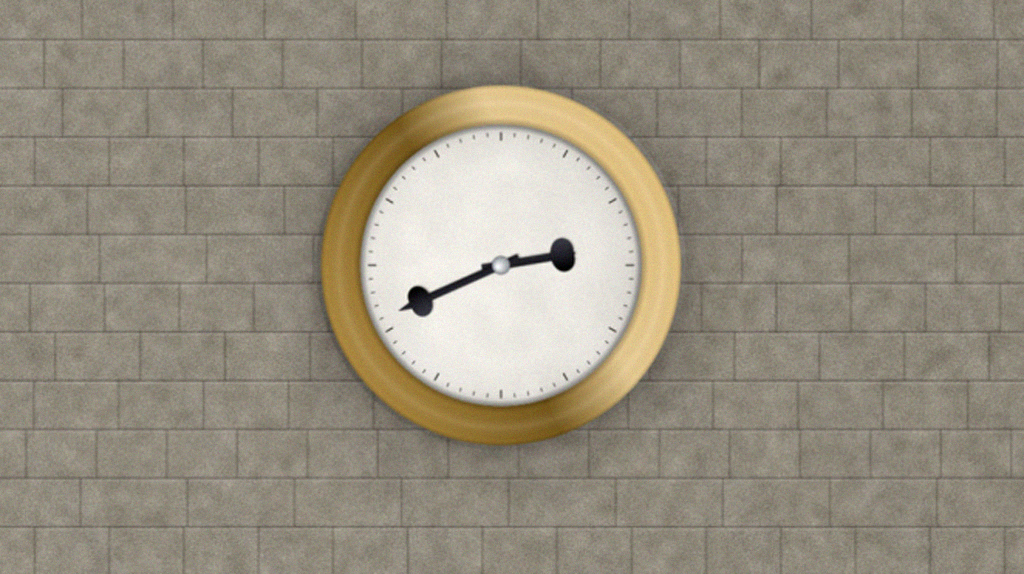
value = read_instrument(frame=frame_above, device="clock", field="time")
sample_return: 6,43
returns 2,41
